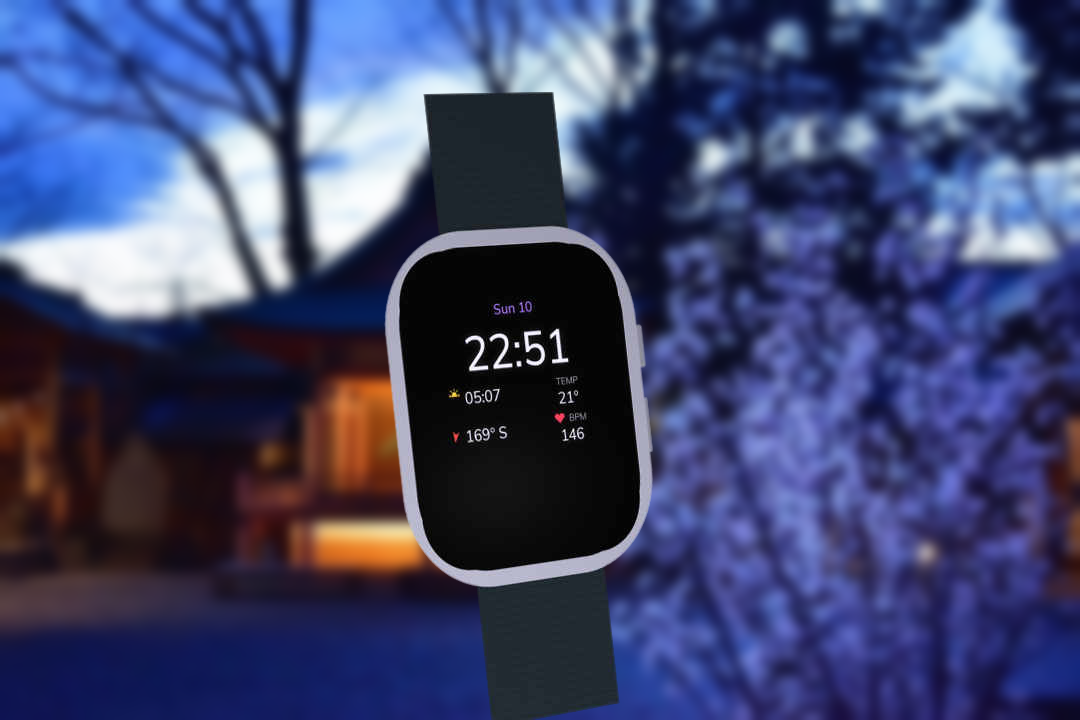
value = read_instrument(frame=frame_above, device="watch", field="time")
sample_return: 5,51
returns 22,51
